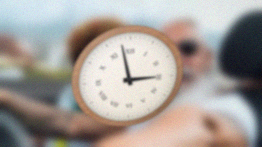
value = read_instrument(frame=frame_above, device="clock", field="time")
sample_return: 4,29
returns 2,58
